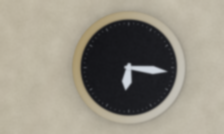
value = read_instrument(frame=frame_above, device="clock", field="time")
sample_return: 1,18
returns 6,16
